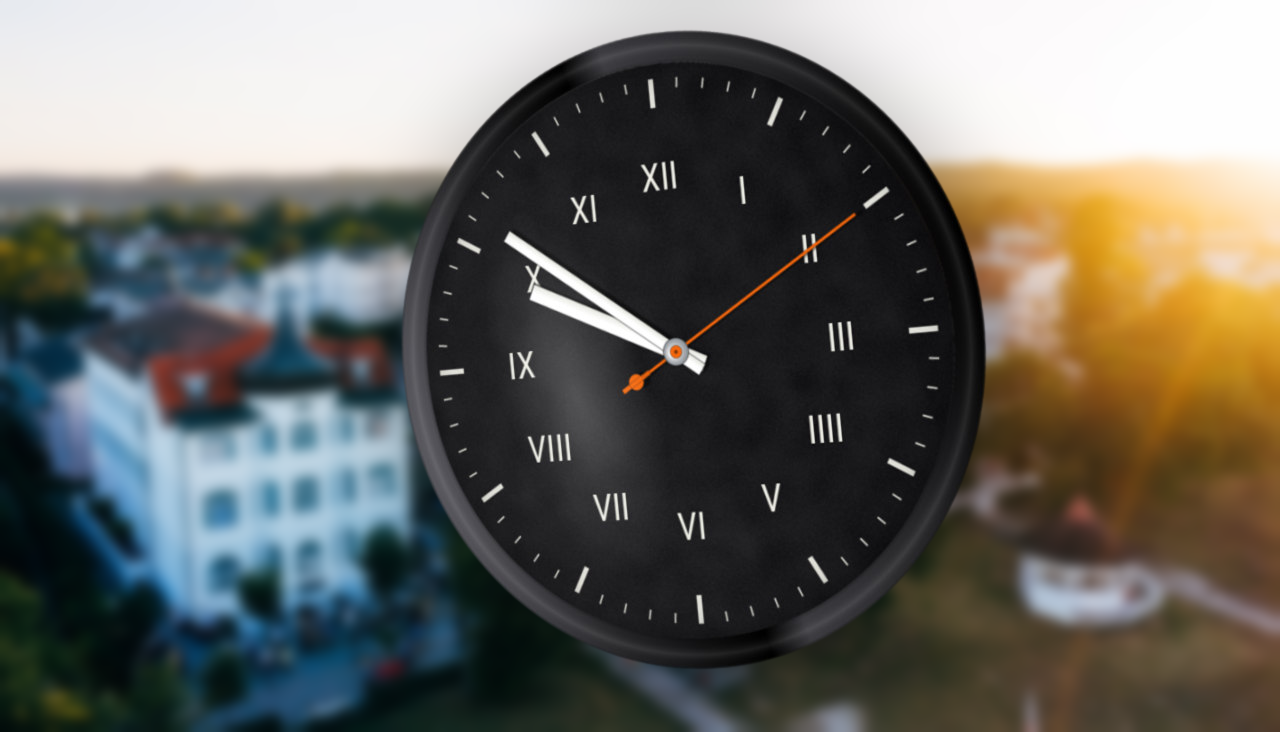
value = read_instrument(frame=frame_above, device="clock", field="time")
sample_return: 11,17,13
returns 9,51,10
